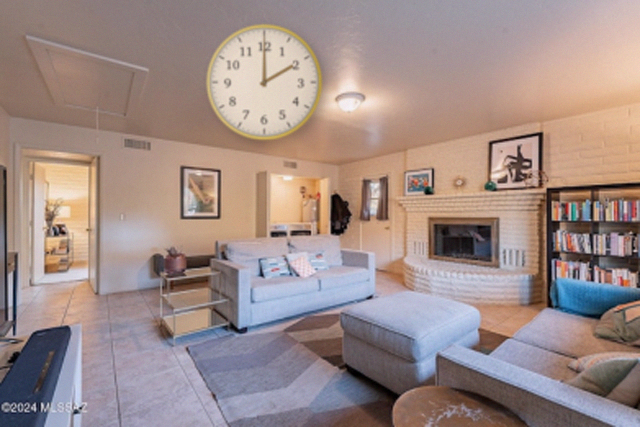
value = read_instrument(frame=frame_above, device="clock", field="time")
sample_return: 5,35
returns 2,00
